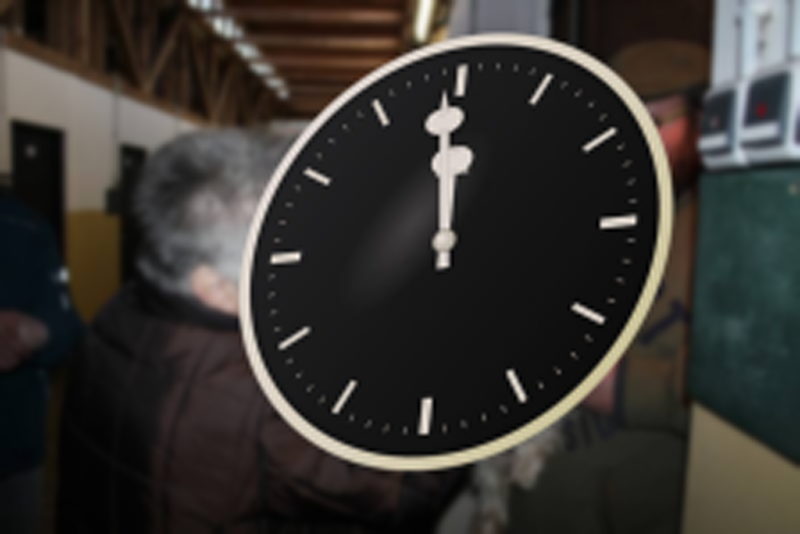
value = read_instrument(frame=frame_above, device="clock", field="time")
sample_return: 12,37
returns 11,59
